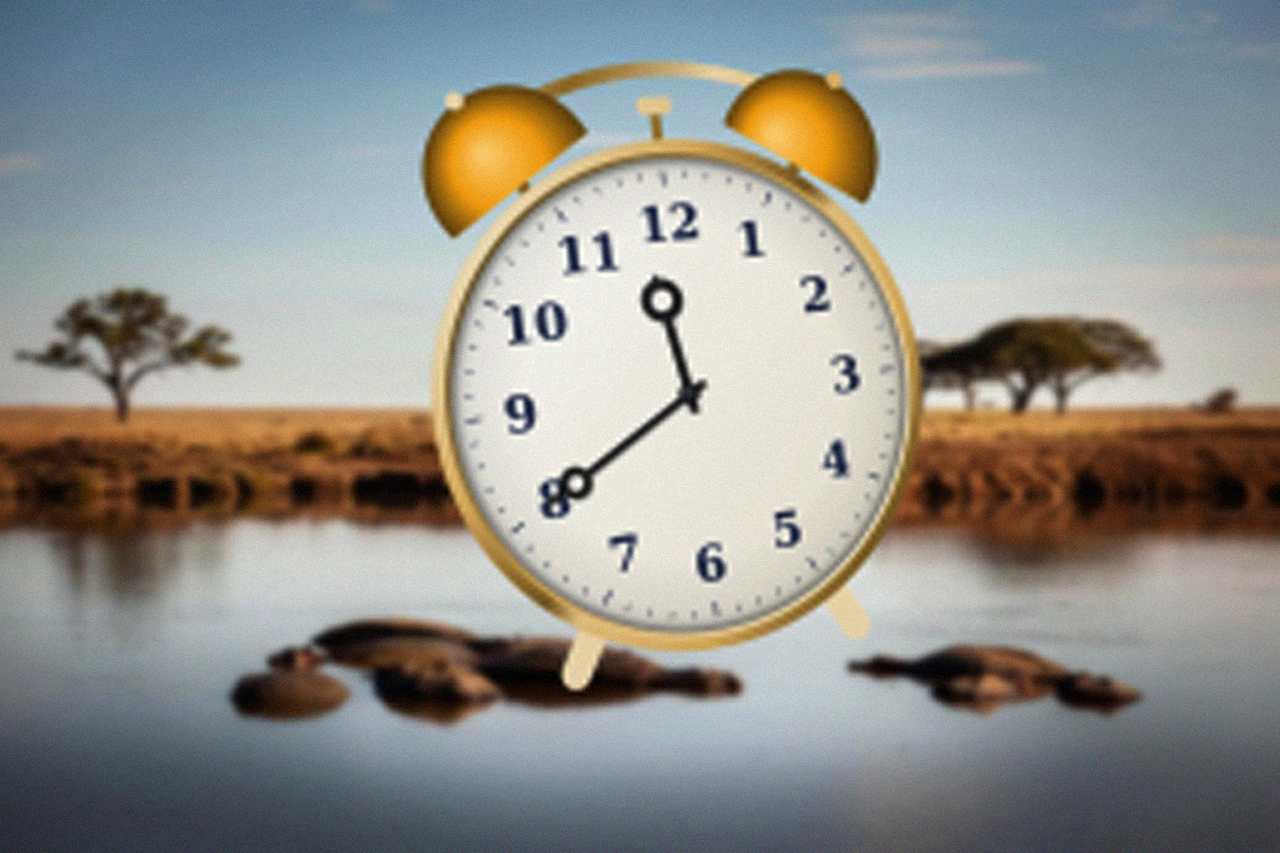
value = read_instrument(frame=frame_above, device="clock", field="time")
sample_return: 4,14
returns 11,40
